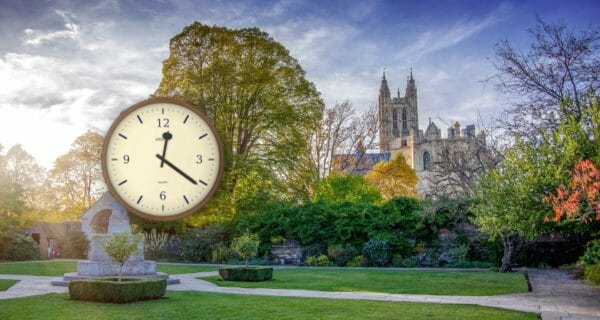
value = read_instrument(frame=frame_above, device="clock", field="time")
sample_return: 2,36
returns 12,21
